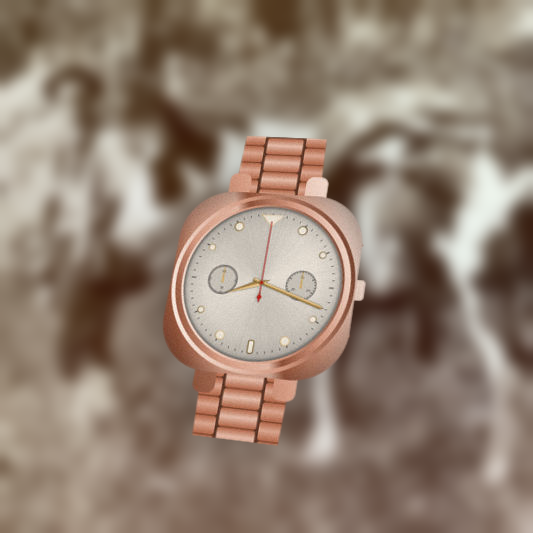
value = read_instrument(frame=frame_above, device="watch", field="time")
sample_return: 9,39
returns 8,18
